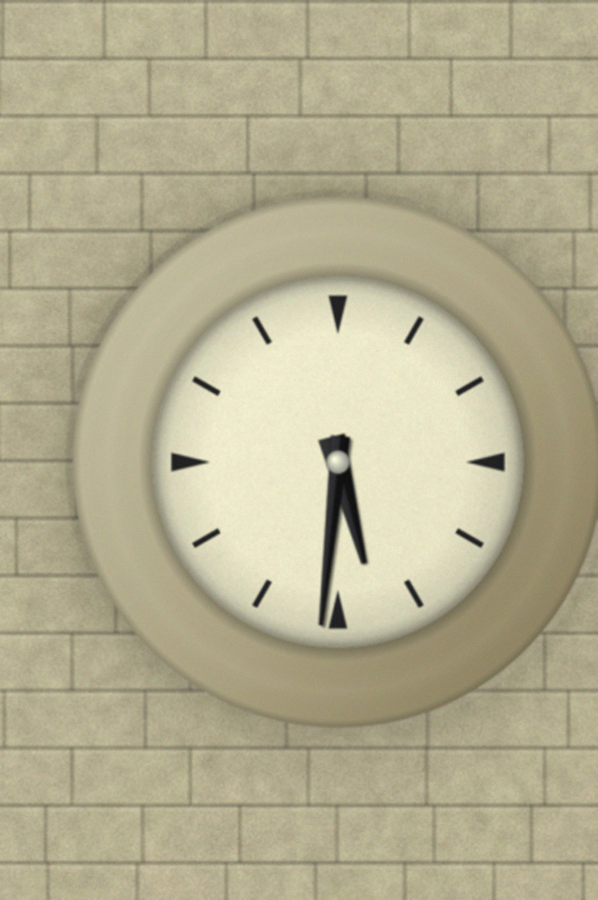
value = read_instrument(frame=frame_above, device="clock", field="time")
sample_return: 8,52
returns 5,31
